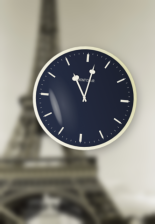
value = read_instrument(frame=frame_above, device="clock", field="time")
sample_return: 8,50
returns 11,02
